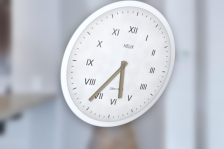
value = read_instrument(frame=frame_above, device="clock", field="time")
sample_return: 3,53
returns 5,36
